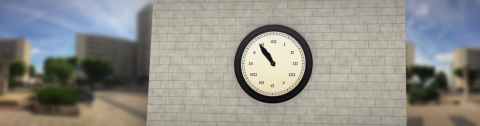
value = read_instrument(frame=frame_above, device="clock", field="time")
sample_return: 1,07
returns 10,54
